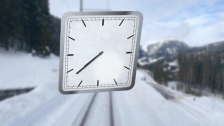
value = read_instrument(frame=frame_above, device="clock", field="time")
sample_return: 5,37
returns 7,38
